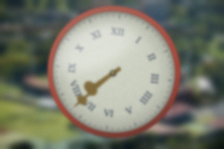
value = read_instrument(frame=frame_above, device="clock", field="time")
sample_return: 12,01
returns 7,37
